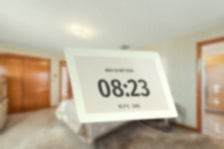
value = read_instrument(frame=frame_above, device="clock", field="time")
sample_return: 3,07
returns 8,23
